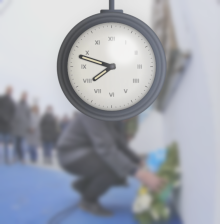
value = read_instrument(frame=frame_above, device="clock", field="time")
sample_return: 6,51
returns 7,48
